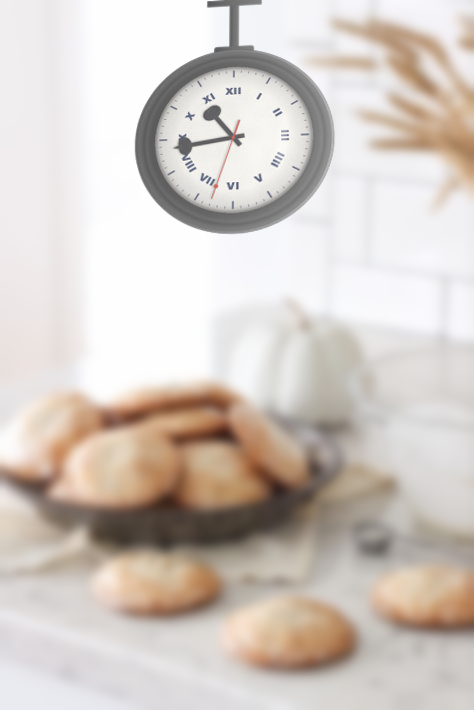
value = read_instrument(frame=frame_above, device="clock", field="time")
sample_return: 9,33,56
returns 10,43,33
